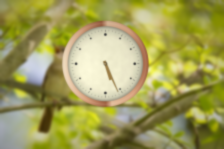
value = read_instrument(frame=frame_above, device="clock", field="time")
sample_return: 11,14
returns 5,26
